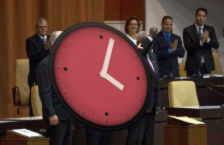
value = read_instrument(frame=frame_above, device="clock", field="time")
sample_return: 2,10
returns 4,03
